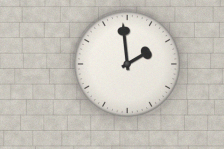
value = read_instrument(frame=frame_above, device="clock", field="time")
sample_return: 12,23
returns 1,59
